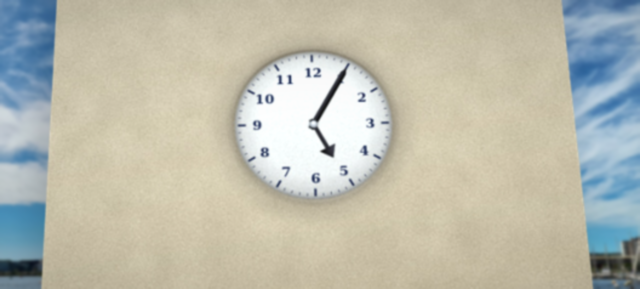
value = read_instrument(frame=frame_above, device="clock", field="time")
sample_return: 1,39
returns 5,05
